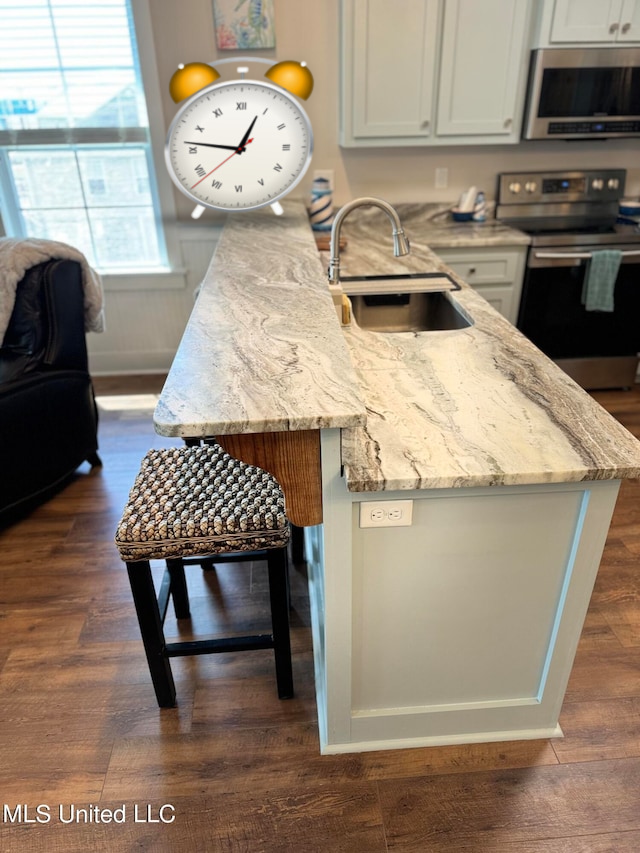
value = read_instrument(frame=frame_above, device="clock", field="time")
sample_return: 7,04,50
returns 12,46,38
